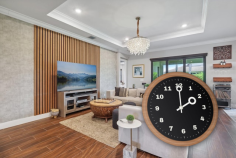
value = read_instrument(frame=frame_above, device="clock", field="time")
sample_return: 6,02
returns 2,00
